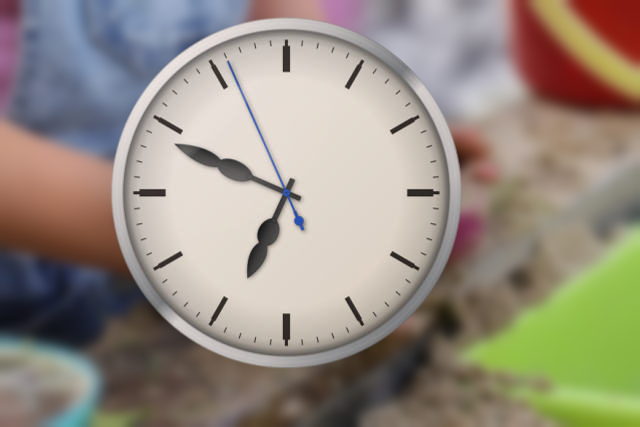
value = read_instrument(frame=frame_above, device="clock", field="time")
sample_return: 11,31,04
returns 6,48,56
